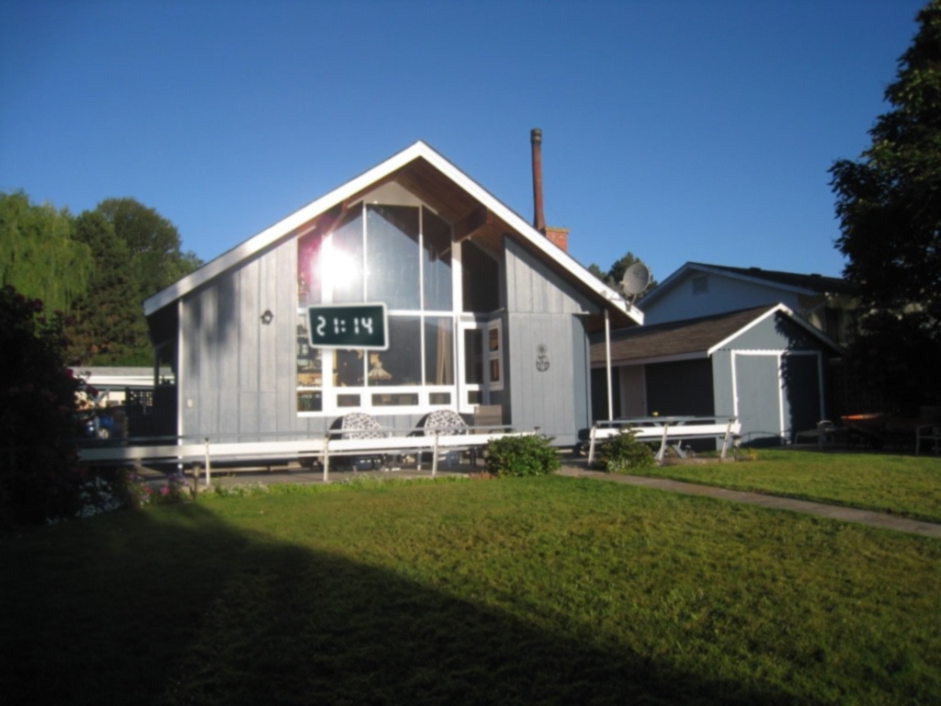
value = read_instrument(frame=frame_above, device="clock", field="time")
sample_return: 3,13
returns 21,14
